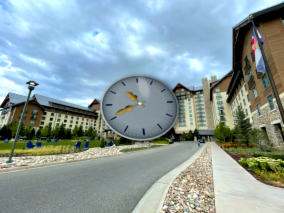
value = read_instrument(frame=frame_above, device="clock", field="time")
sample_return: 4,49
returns 10,41
